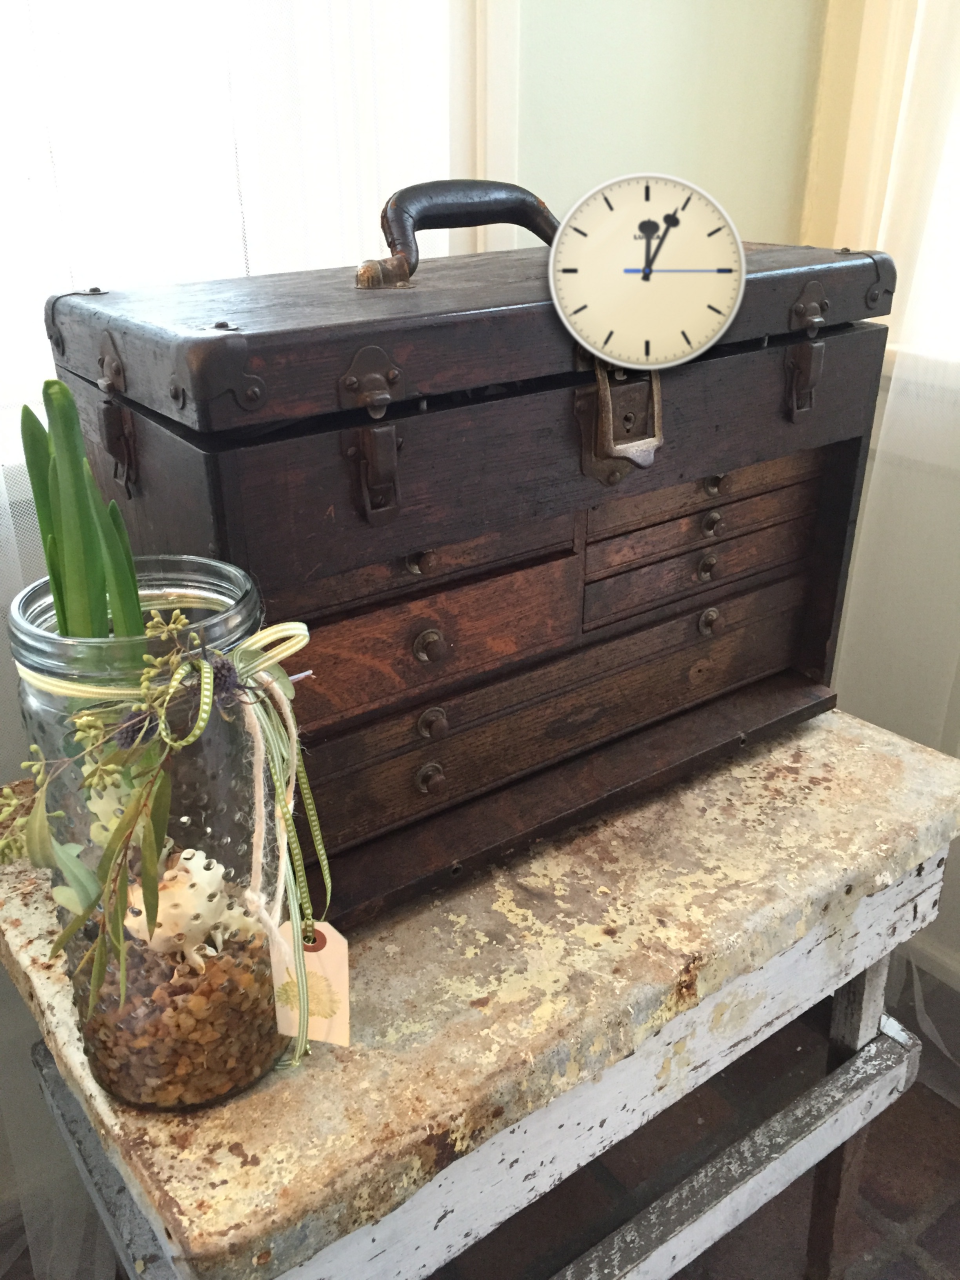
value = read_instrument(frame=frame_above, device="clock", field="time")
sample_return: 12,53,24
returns 12,04,15
